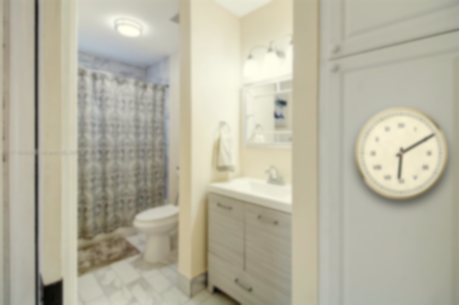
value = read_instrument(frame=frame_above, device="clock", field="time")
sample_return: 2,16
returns 6,10
